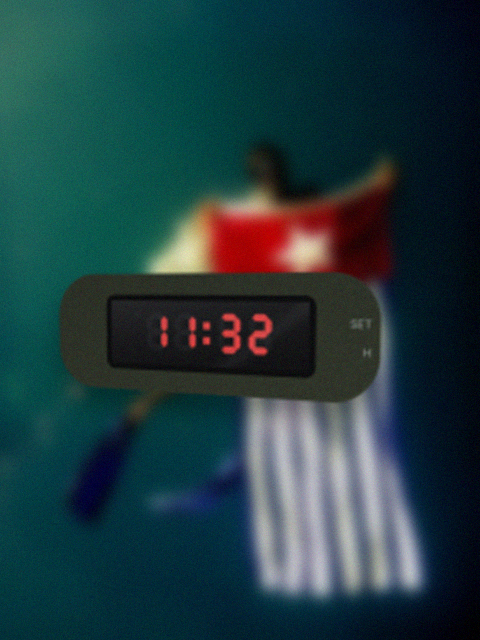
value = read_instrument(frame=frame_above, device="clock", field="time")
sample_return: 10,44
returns 11,32
